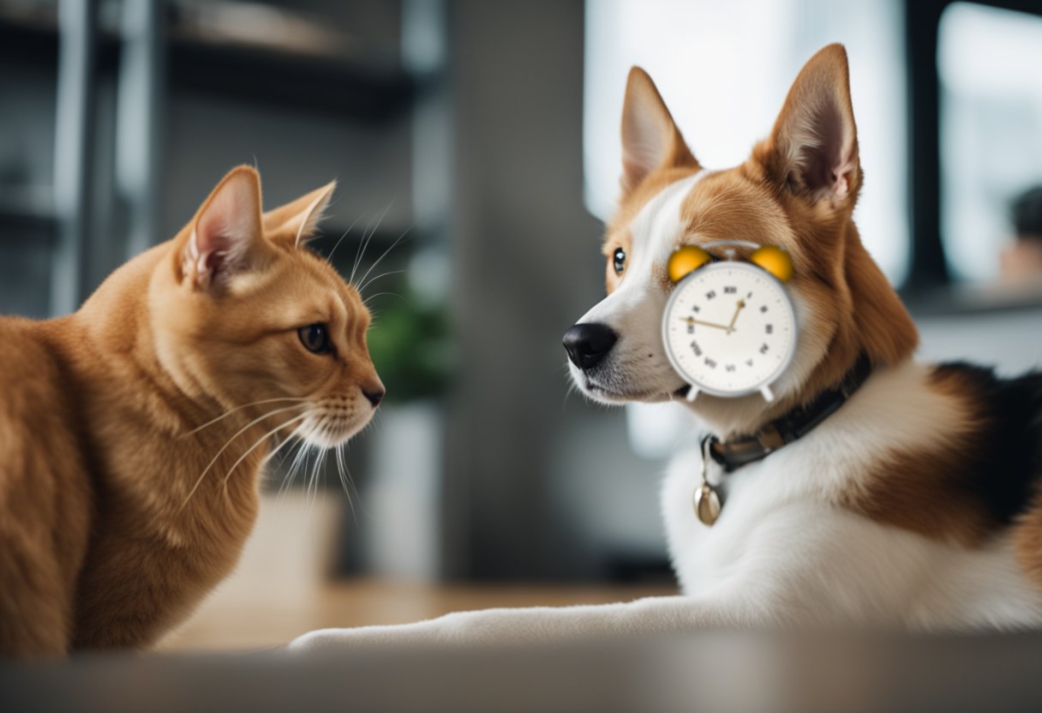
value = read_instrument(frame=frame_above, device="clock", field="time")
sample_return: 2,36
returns 12,47
